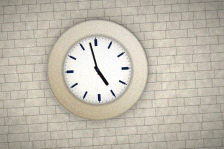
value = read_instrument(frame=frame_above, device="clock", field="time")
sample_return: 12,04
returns 4,58
